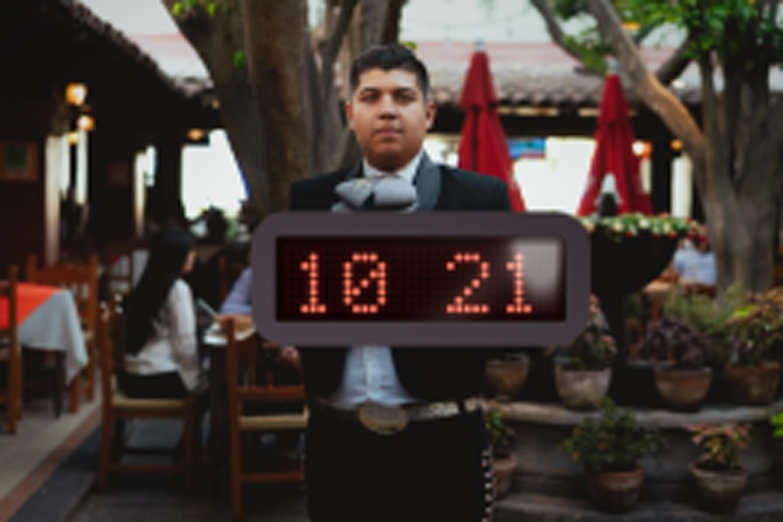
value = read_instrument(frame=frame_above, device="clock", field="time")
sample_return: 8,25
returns 10,21
